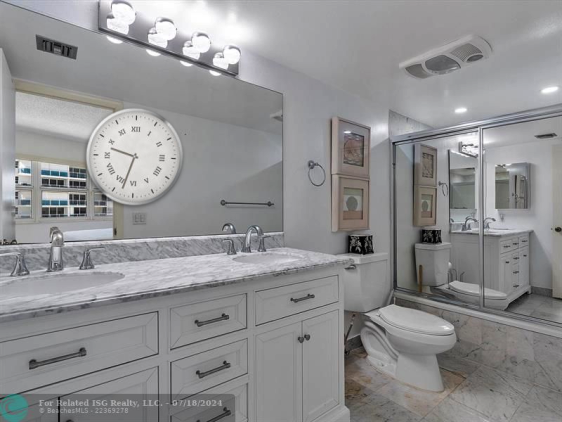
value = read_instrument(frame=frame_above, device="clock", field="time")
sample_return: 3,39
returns 9,33
